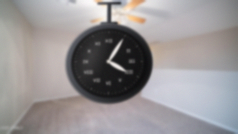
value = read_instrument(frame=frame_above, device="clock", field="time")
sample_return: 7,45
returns 4,05
